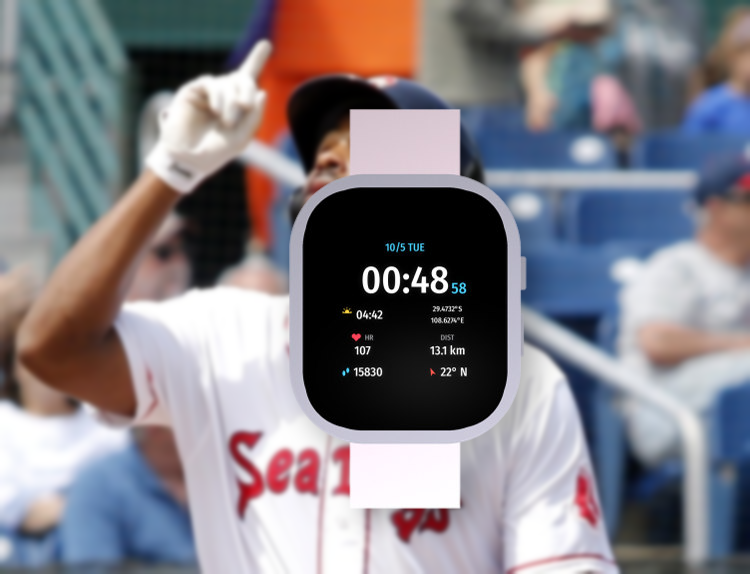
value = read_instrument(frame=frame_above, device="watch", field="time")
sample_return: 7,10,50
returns 0,48,58
